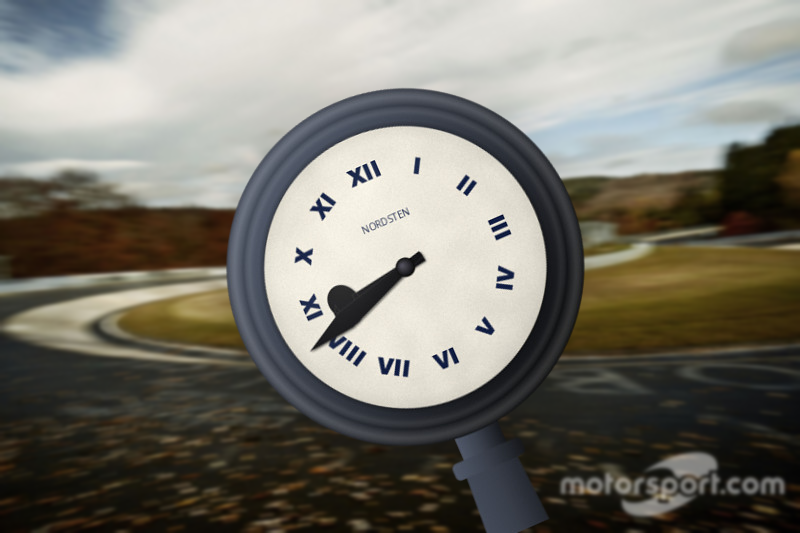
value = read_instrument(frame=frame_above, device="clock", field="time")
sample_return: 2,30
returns 8,42
